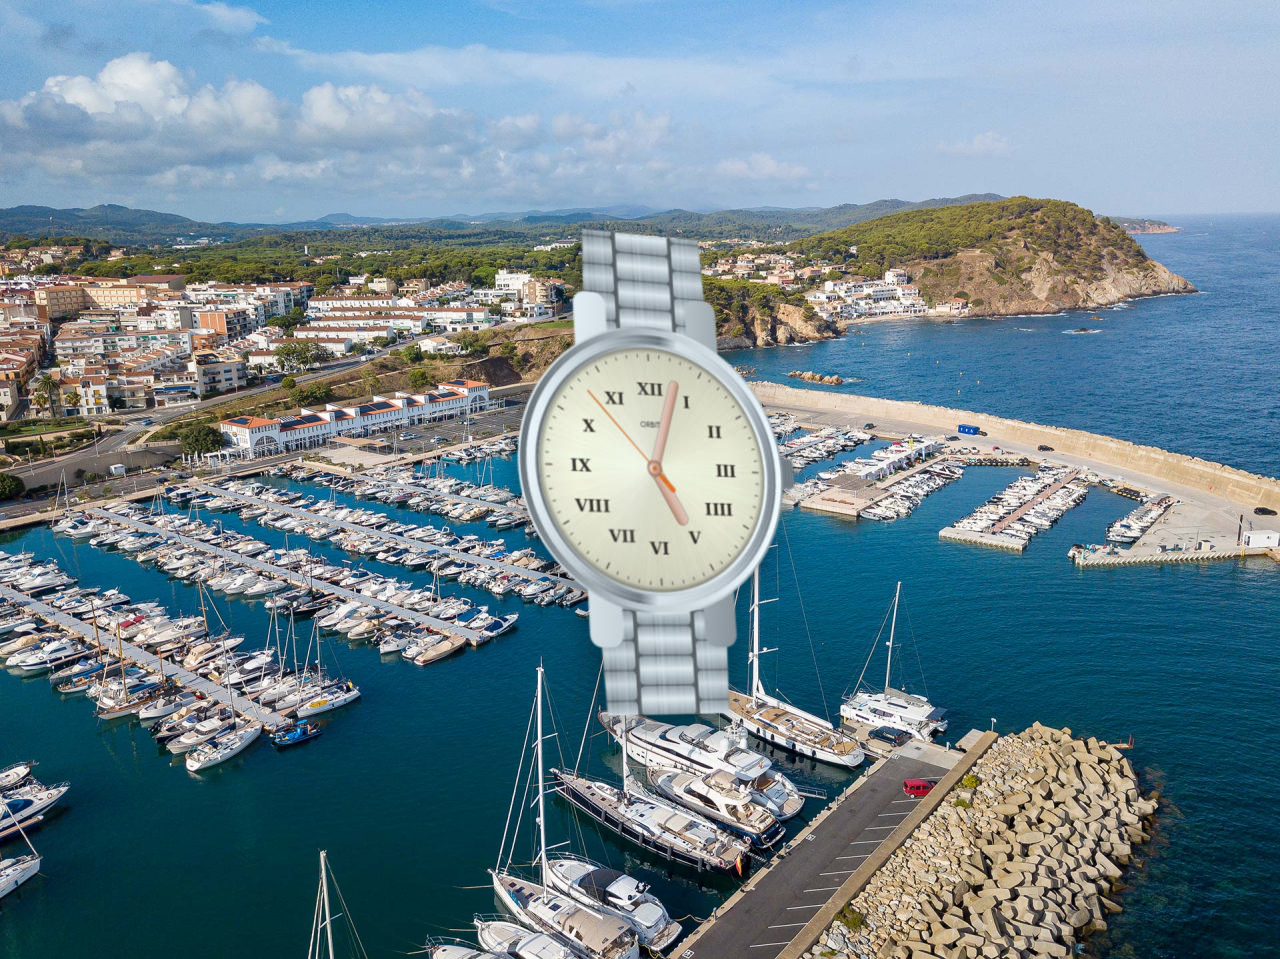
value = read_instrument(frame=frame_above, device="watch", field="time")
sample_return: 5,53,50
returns 5,02,53
